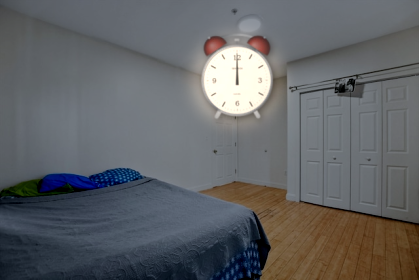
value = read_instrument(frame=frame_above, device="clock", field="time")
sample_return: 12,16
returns 12,00
